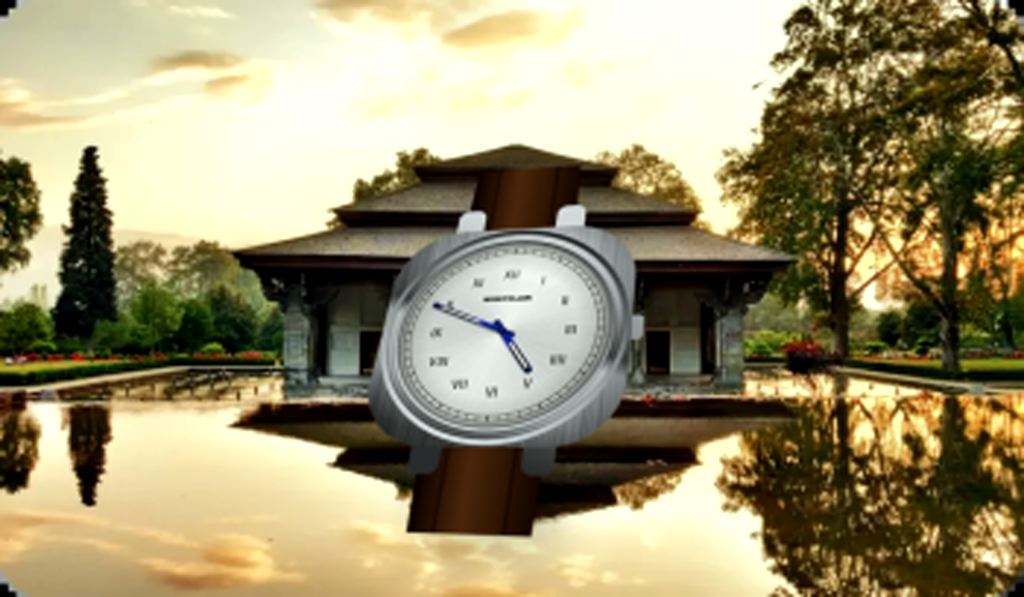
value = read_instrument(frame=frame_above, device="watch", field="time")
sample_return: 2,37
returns 4,49
